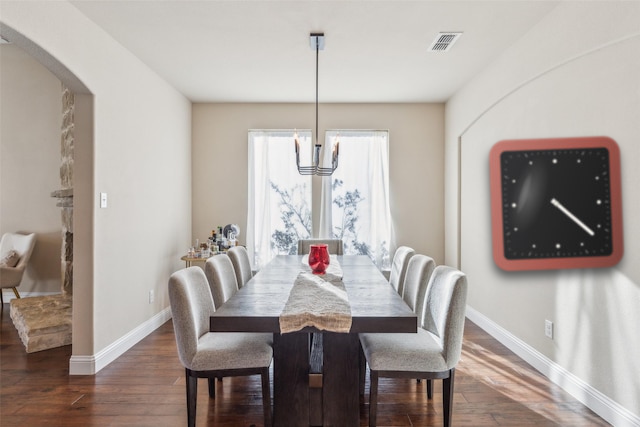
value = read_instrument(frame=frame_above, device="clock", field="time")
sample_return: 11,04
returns 4,22
